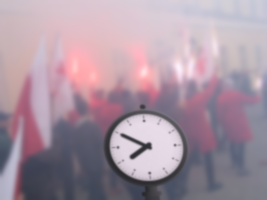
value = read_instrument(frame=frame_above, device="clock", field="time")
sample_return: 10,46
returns 7,50
